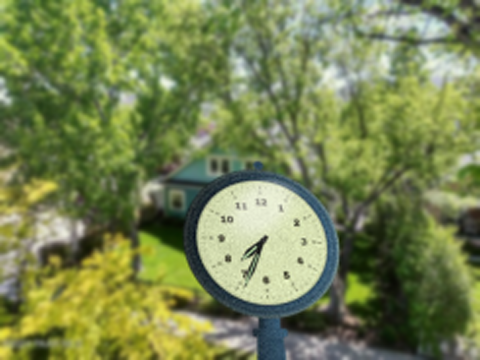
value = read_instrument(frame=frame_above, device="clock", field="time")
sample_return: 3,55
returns 7,34
